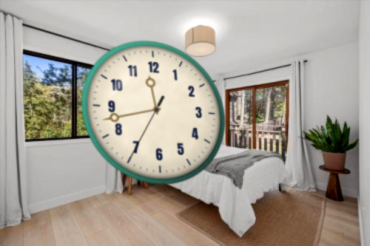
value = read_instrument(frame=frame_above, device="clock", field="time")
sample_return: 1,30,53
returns 11,42,35
